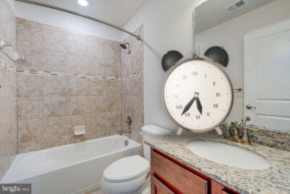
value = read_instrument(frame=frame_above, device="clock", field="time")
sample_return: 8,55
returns 5,37
